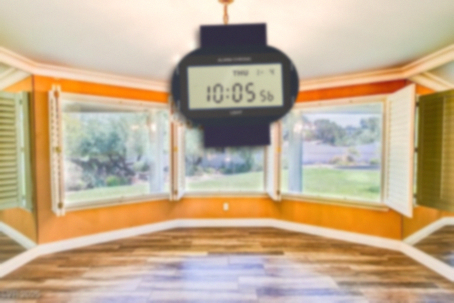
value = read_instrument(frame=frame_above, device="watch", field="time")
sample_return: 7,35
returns 10,05
